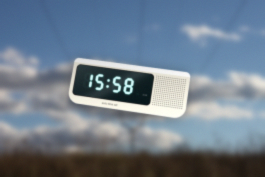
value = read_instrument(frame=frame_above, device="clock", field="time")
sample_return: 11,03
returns 15,58
